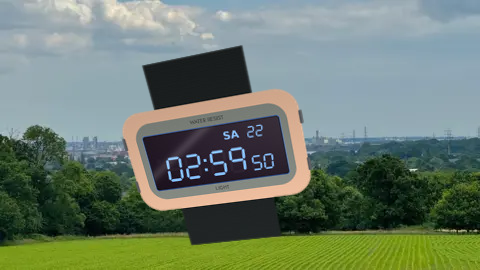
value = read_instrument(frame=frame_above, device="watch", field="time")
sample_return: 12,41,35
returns 2,59,50
